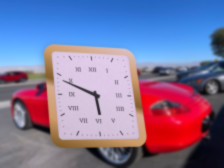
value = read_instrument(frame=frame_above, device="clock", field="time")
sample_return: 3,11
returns 5,49
